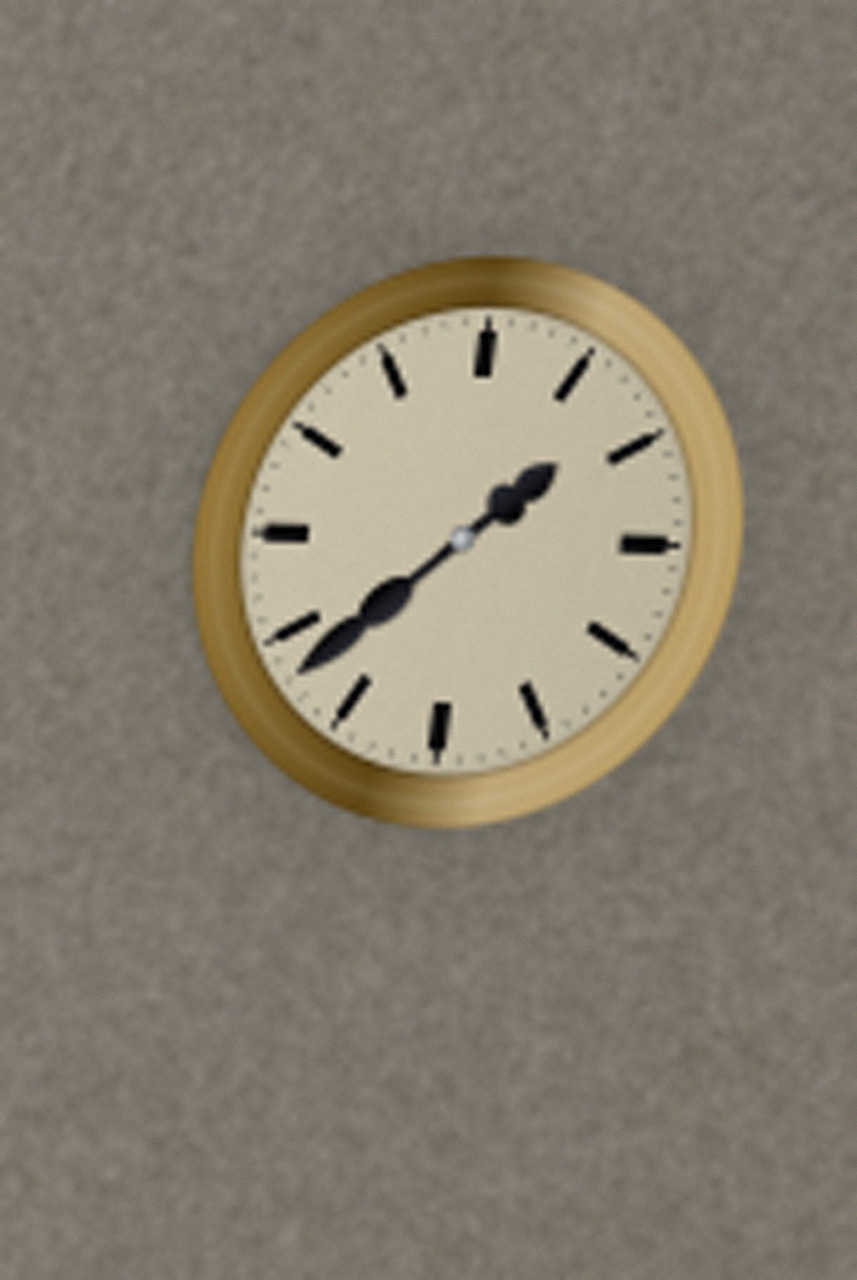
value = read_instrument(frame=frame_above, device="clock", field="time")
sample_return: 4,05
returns 1,38
